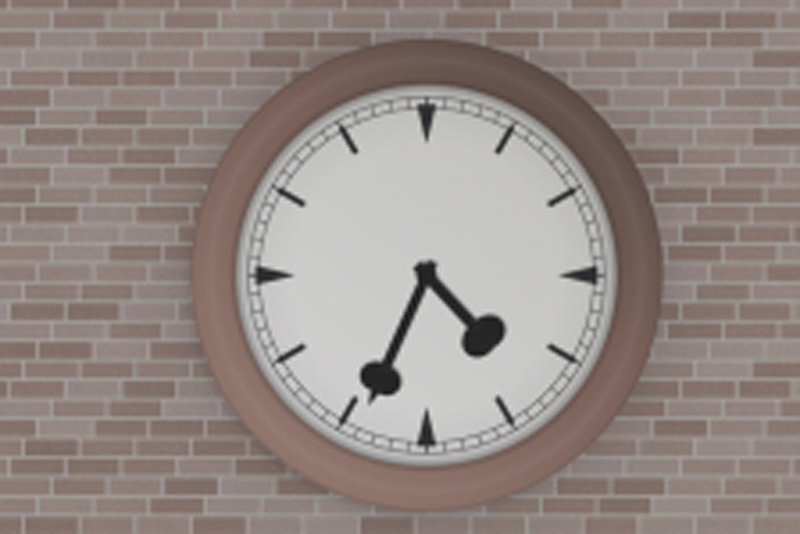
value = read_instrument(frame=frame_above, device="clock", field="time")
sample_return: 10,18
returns 4,34
